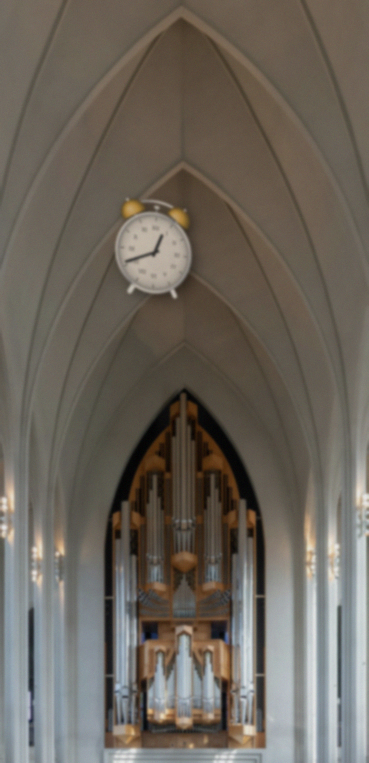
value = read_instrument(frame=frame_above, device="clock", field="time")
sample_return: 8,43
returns 12,41
